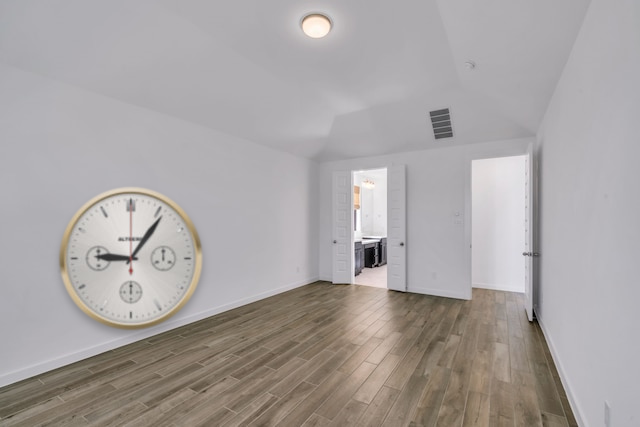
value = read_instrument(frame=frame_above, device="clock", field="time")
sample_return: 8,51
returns 9,06
